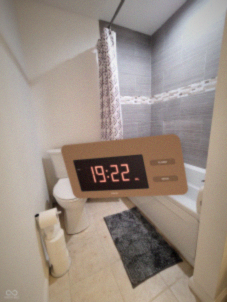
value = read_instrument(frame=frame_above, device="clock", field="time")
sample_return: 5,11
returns 19,22
